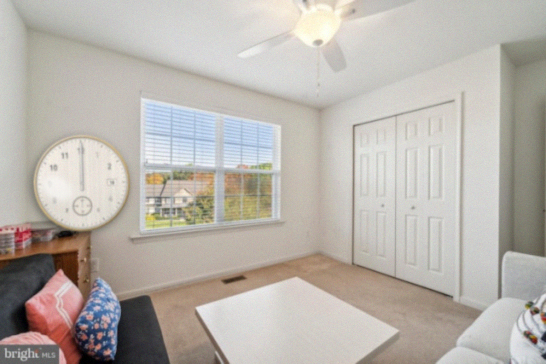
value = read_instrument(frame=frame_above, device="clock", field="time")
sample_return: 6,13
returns 12,00
